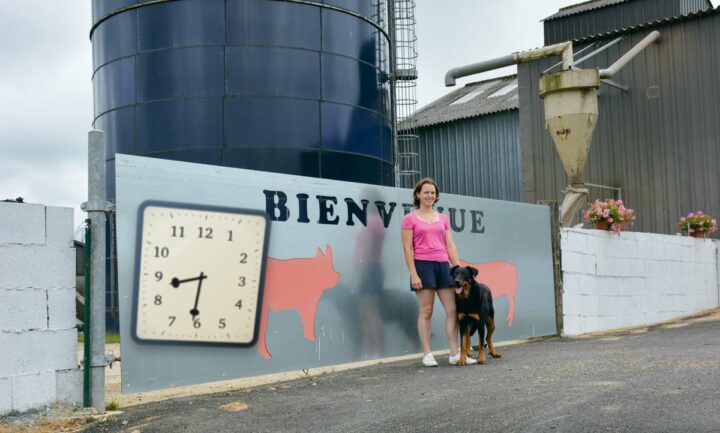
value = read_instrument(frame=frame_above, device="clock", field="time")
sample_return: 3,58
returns 8,31
